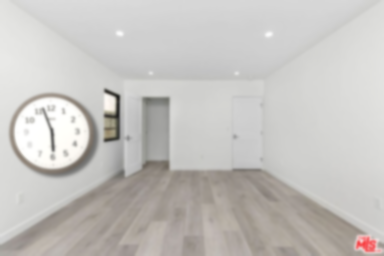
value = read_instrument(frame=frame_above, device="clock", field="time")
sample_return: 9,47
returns 5,57
